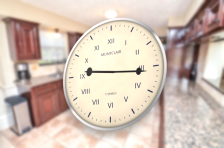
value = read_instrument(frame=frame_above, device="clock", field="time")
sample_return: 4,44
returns 9,16
